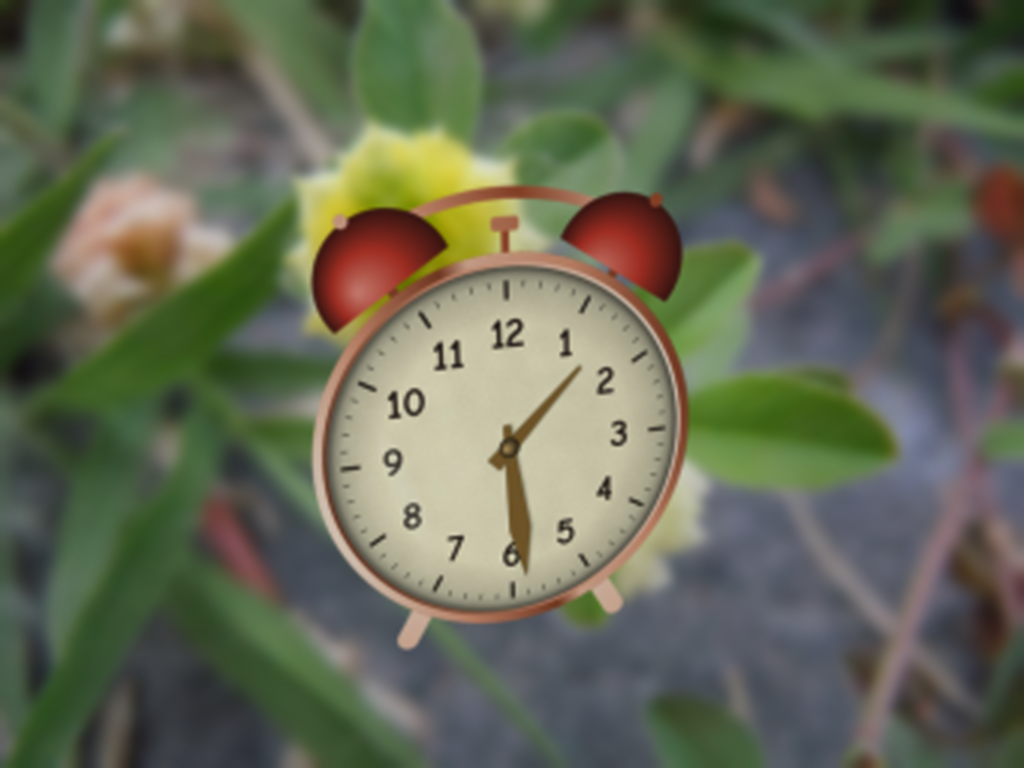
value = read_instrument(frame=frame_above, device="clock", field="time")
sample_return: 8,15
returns 1,29
